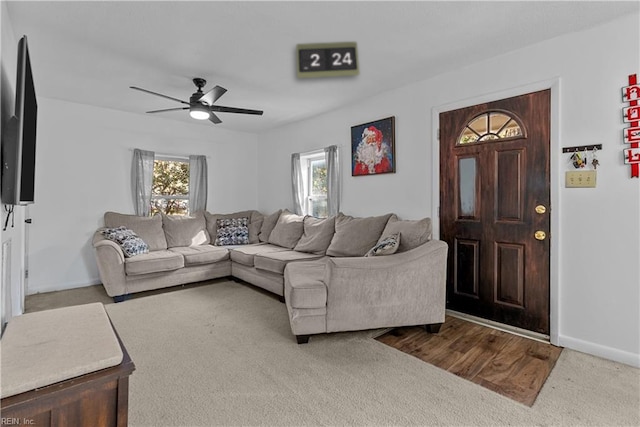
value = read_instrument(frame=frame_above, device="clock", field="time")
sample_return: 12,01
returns 2,24
